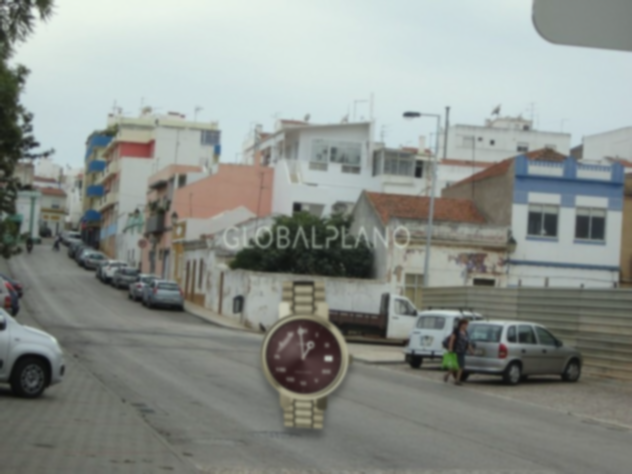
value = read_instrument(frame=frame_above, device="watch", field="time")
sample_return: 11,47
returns 12,59
